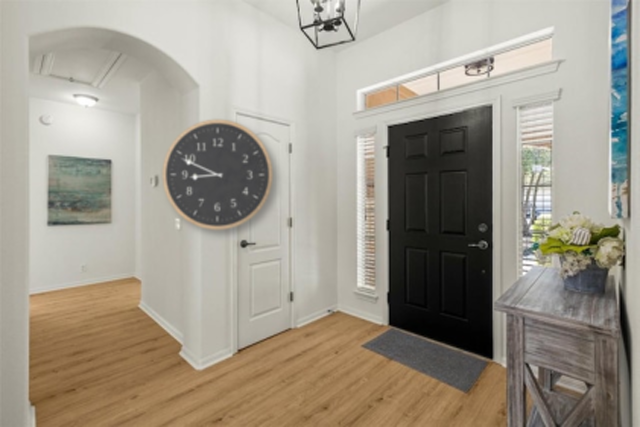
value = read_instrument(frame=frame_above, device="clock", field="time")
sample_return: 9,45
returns 8,49
